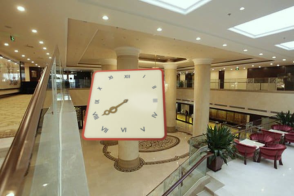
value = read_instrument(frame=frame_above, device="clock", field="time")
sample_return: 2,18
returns 7,39
